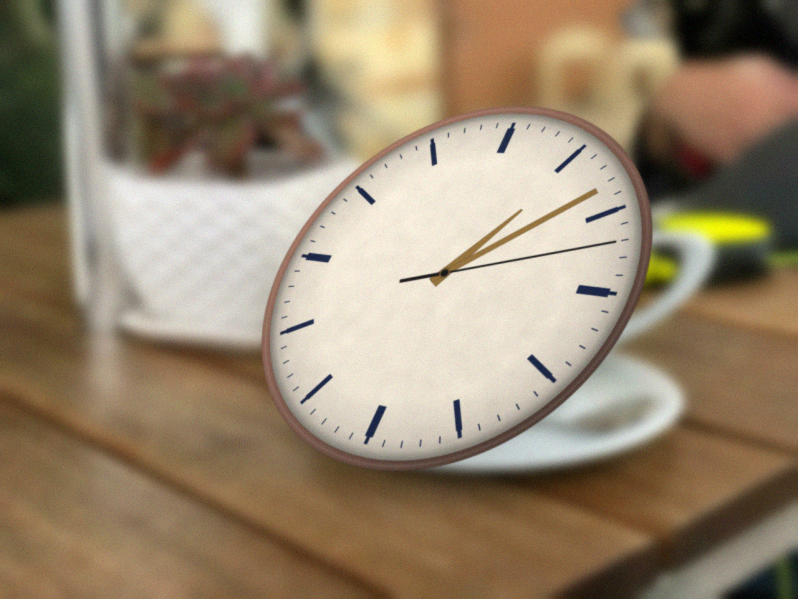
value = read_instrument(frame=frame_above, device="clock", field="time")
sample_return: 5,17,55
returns 1,08,12
